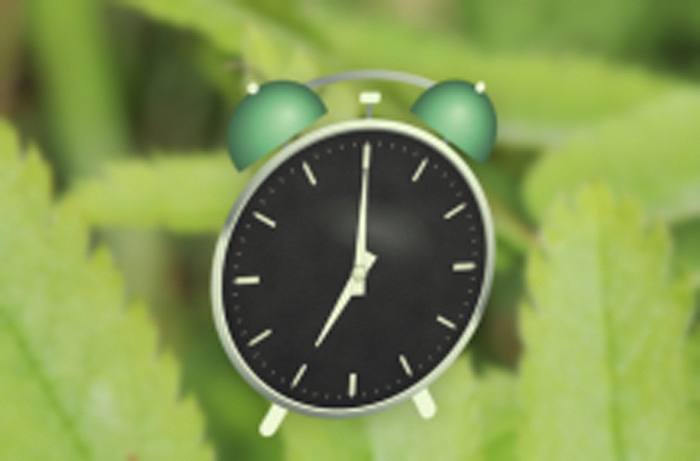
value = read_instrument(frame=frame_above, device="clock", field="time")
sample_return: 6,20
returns 7,00
